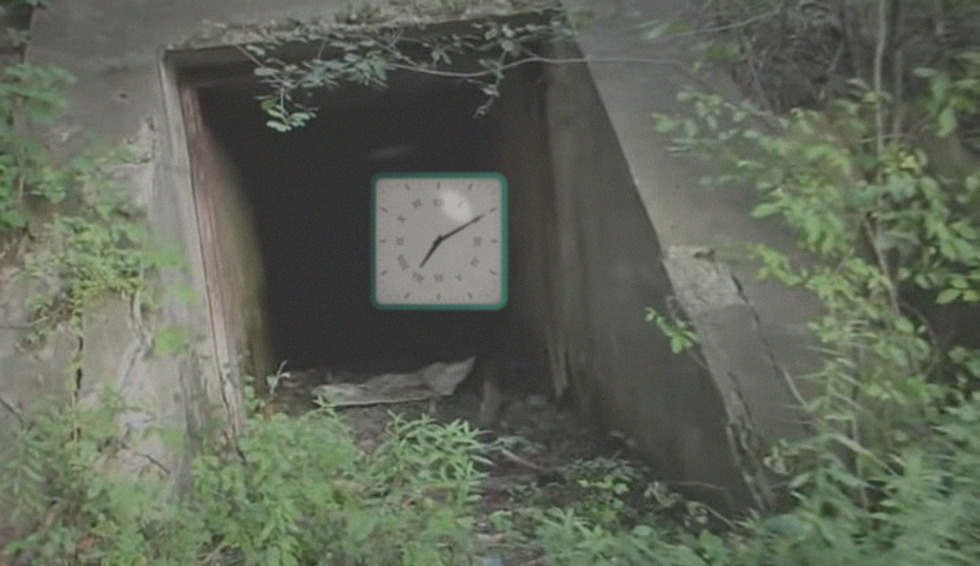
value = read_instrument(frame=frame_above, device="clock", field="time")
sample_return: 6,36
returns 7,10
